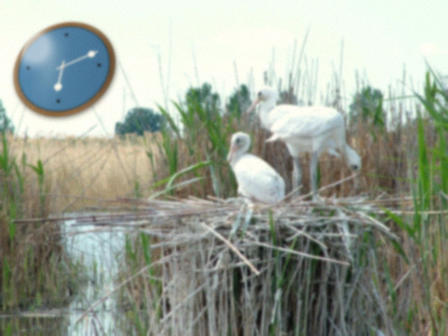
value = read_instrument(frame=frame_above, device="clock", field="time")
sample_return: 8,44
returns 6,11
